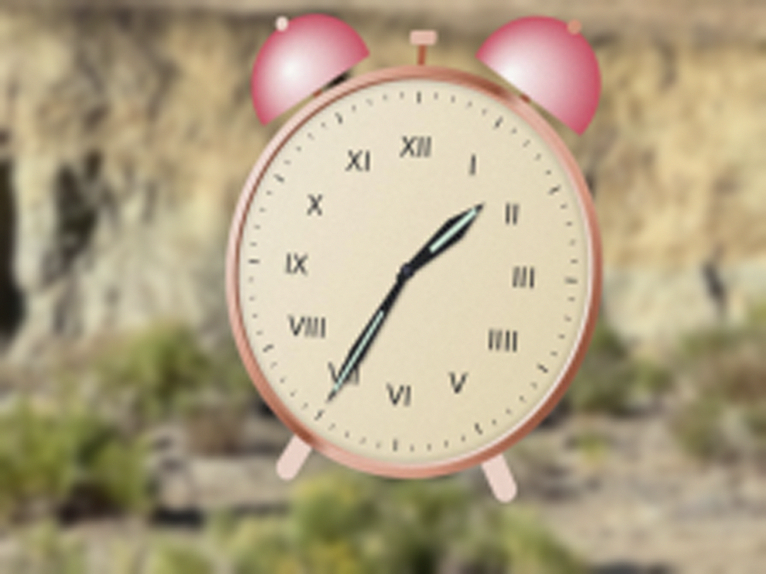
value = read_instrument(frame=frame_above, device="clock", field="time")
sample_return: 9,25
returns 1,35
